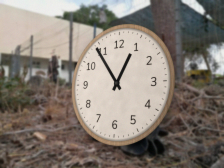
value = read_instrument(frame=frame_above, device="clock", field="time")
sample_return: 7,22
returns 12,54
